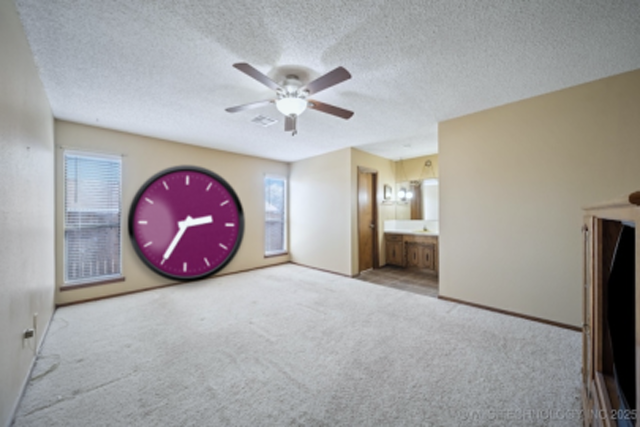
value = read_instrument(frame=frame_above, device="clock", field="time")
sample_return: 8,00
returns 2,35
